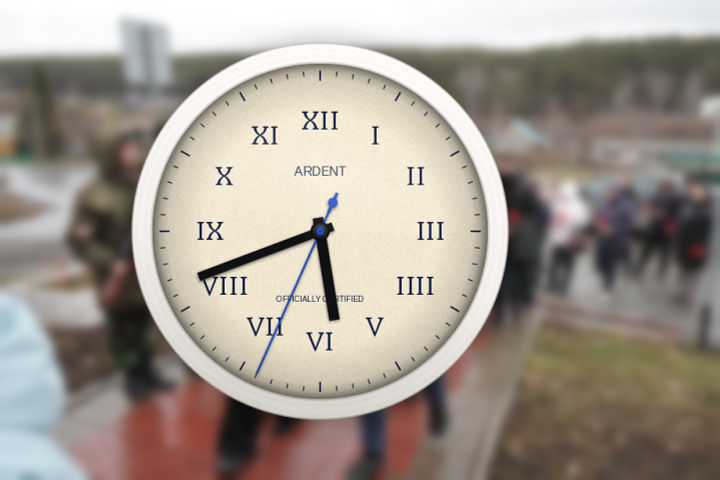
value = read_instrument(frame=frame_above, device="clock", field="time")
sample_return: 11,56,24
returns 5,41,34
